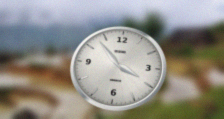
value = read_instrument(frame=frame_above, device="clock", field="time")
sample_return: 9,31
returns 3,53
